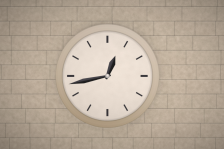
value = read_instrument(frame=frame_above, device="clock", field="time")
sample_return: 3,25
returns 12,43
